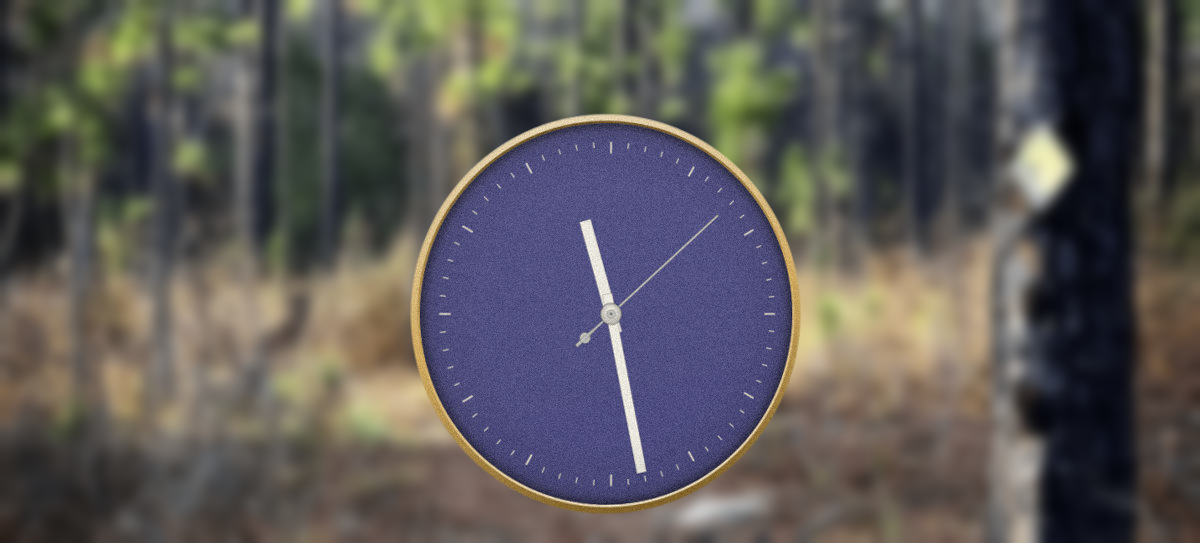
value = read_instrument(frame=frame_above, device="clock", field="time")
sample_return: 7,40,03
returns 11,28,08
